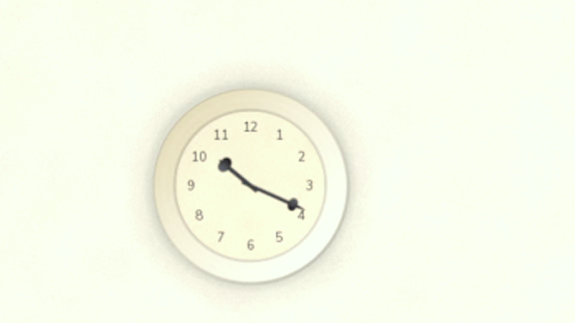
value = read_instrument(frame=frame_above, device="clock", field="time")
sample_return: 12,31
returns 10,19
